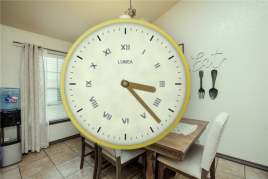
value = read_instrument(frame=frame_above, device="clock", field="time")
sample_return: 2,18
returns 3,23
